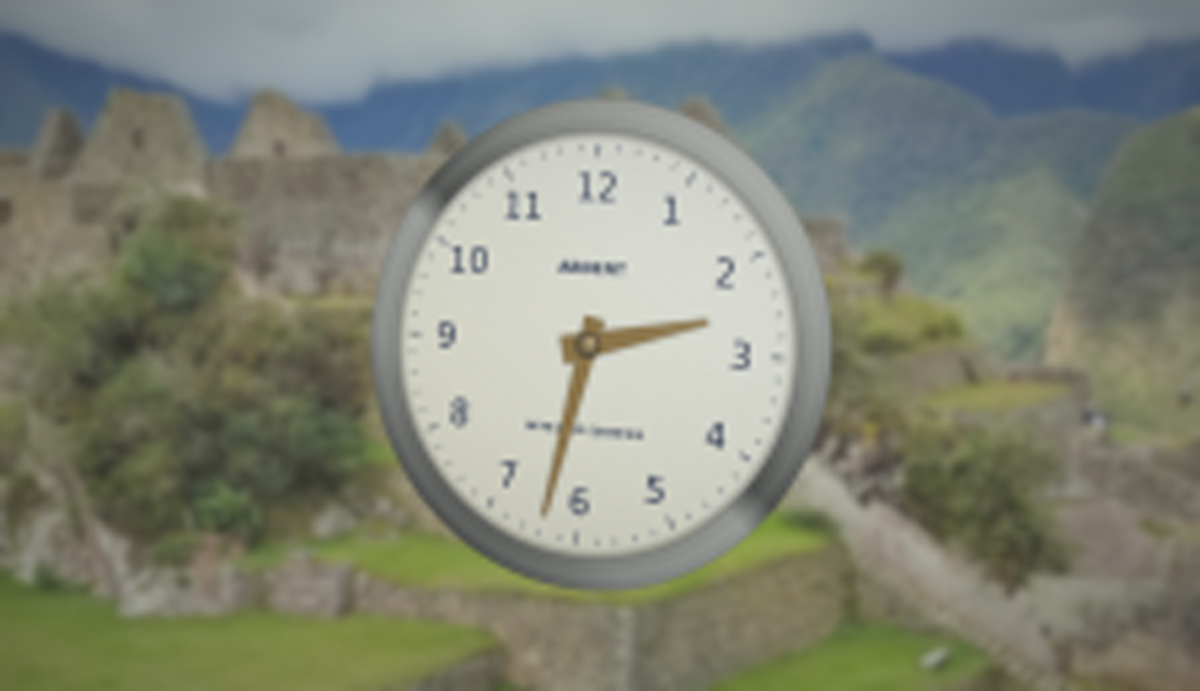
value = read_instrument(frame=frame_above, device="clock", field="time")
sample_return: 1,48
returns 2,32
